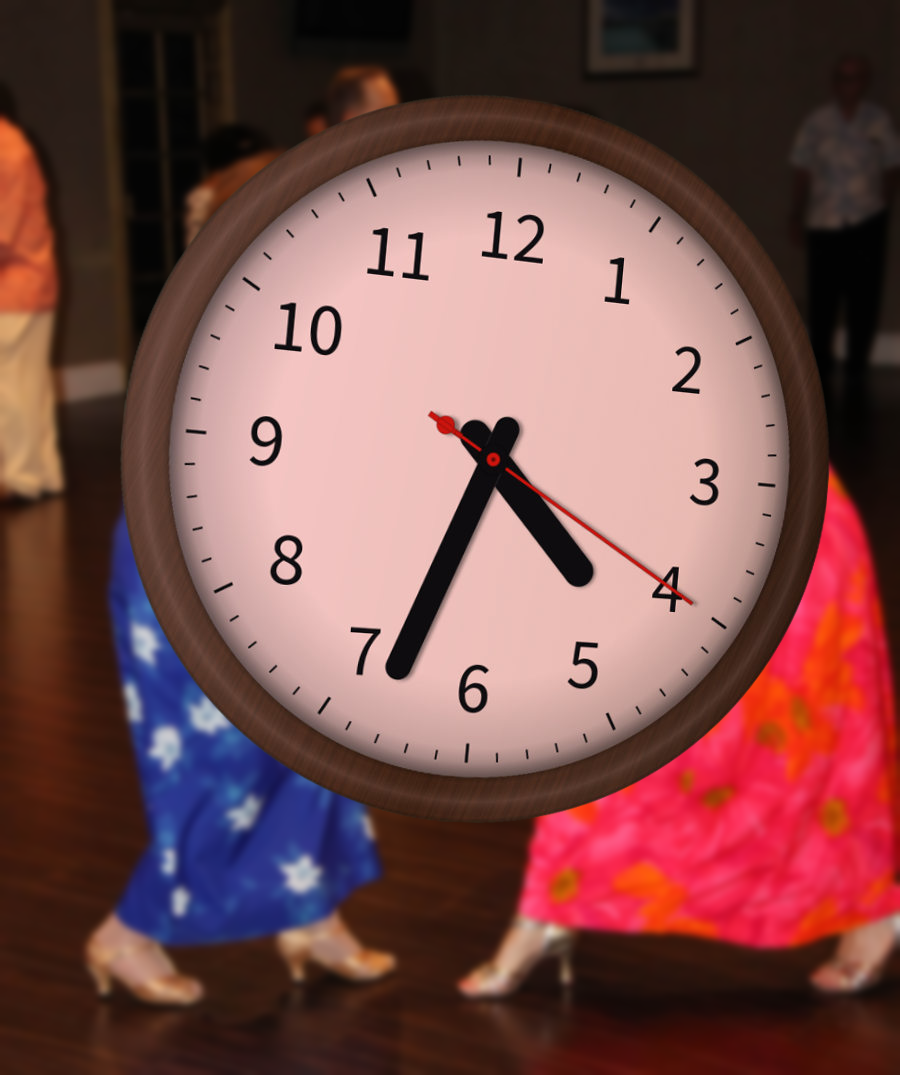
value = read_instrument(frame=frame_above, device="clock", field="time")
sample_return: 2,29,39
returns 4,33,20
